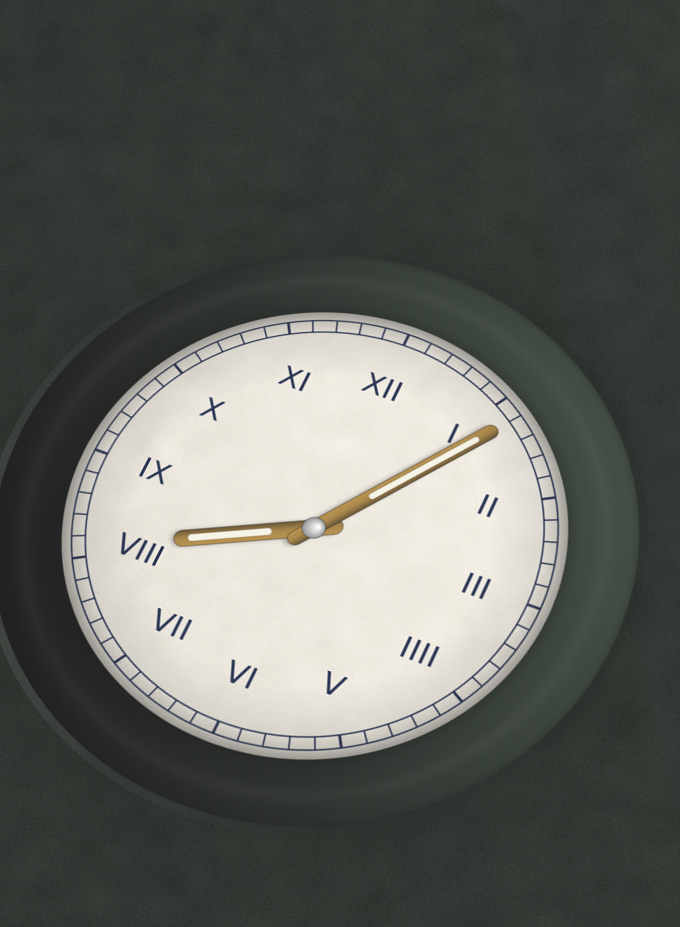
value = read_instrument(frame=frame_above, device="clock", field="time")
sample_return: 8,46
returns 8,06
